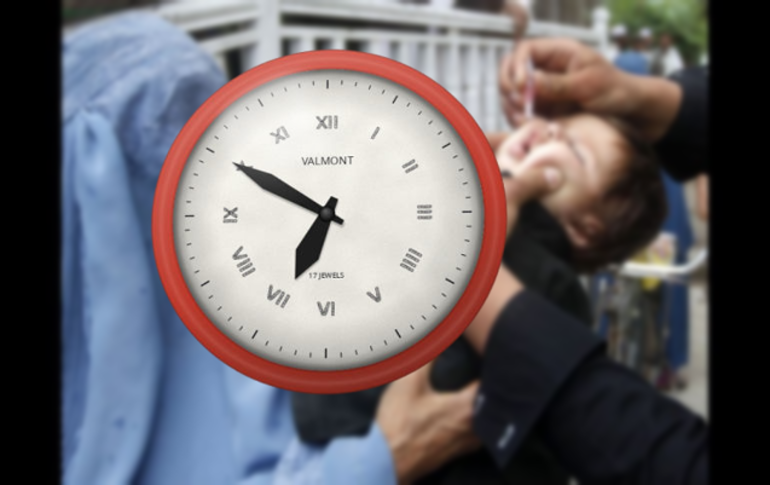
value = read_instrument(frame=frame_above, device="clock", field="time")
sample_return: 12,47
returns 6,50
